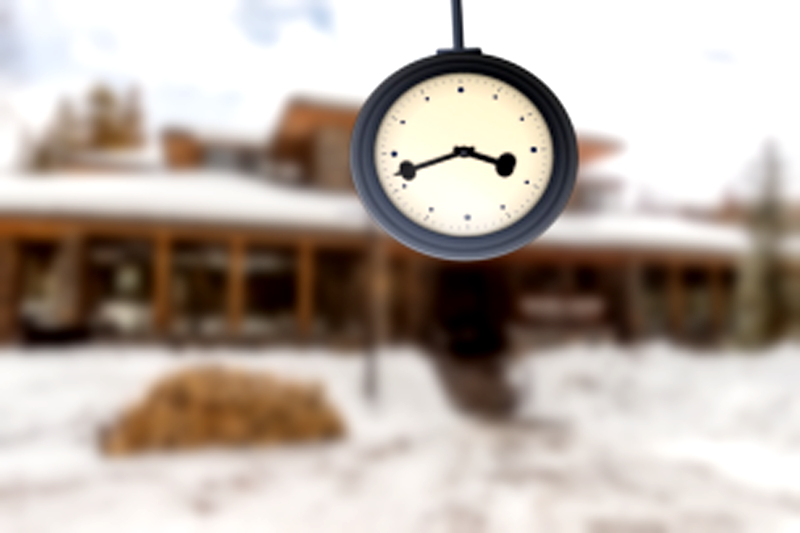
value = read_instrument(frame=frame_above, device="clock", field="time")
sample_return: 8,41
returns 3,42
